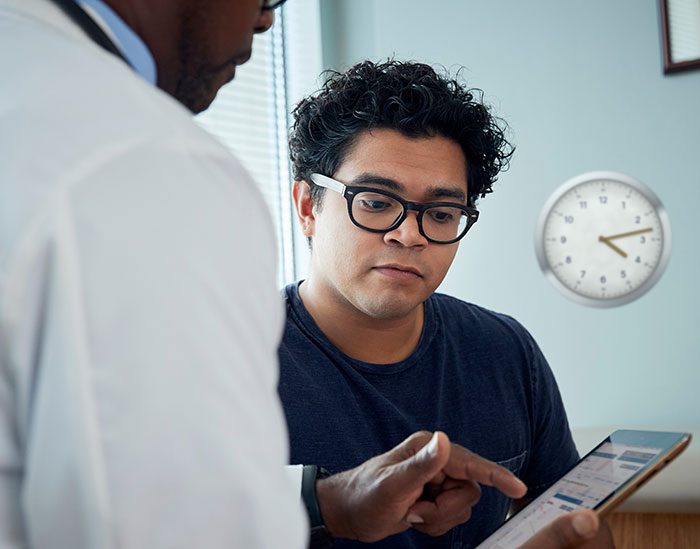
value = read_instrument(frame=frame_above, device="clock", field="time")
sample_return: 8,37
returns 4,13
